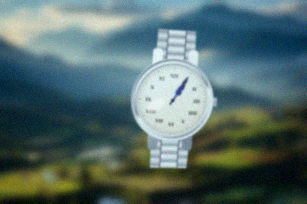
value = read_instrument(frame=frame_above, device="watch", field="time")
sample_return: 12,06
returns 1,05
